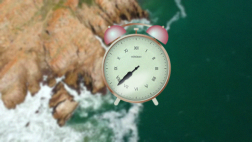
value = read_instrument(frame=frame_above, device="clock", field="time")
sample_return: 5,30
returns 7,38
